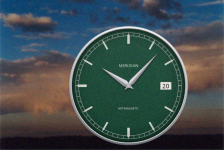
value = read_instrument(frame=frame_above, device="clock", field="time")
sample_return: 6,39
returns 10,07
